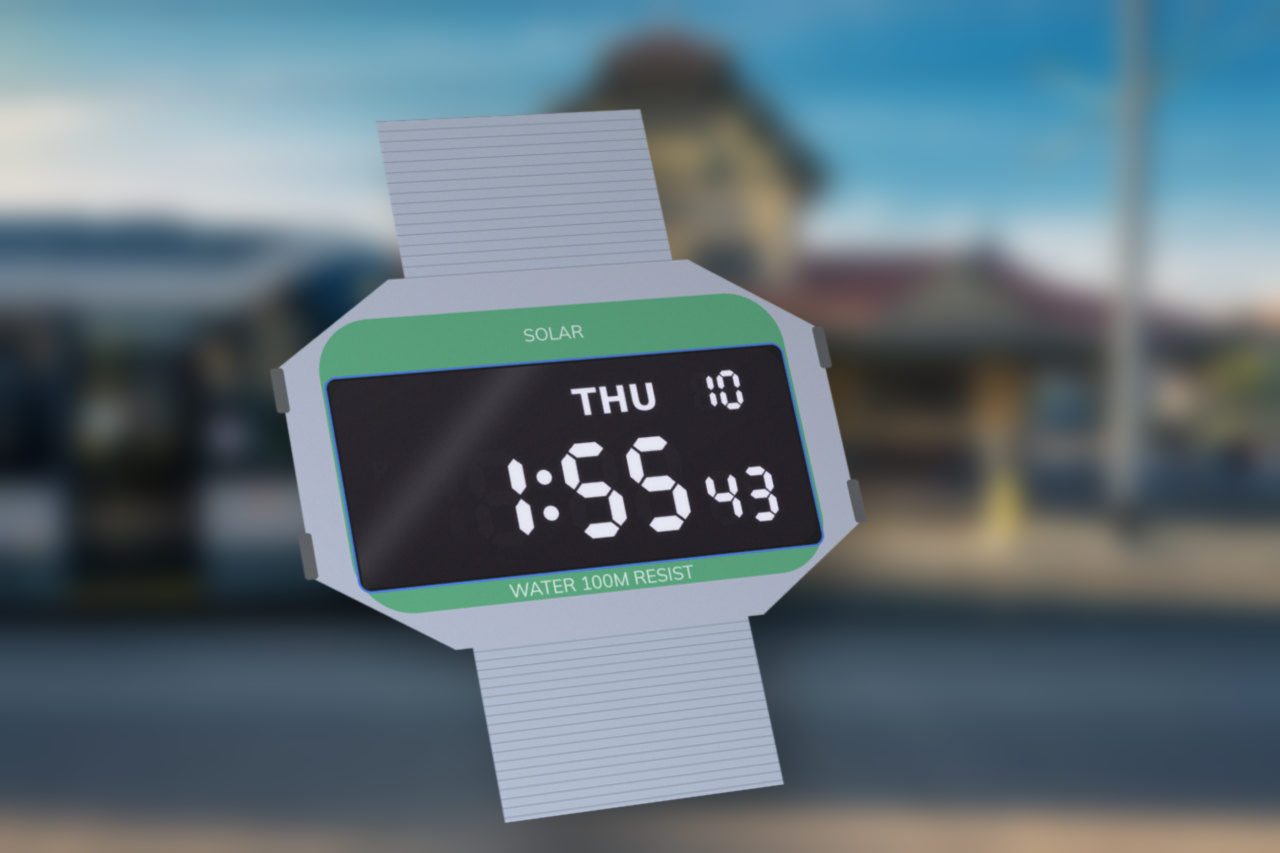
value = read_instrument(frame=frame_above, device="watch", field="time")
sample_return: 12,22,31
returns 1,55,43
